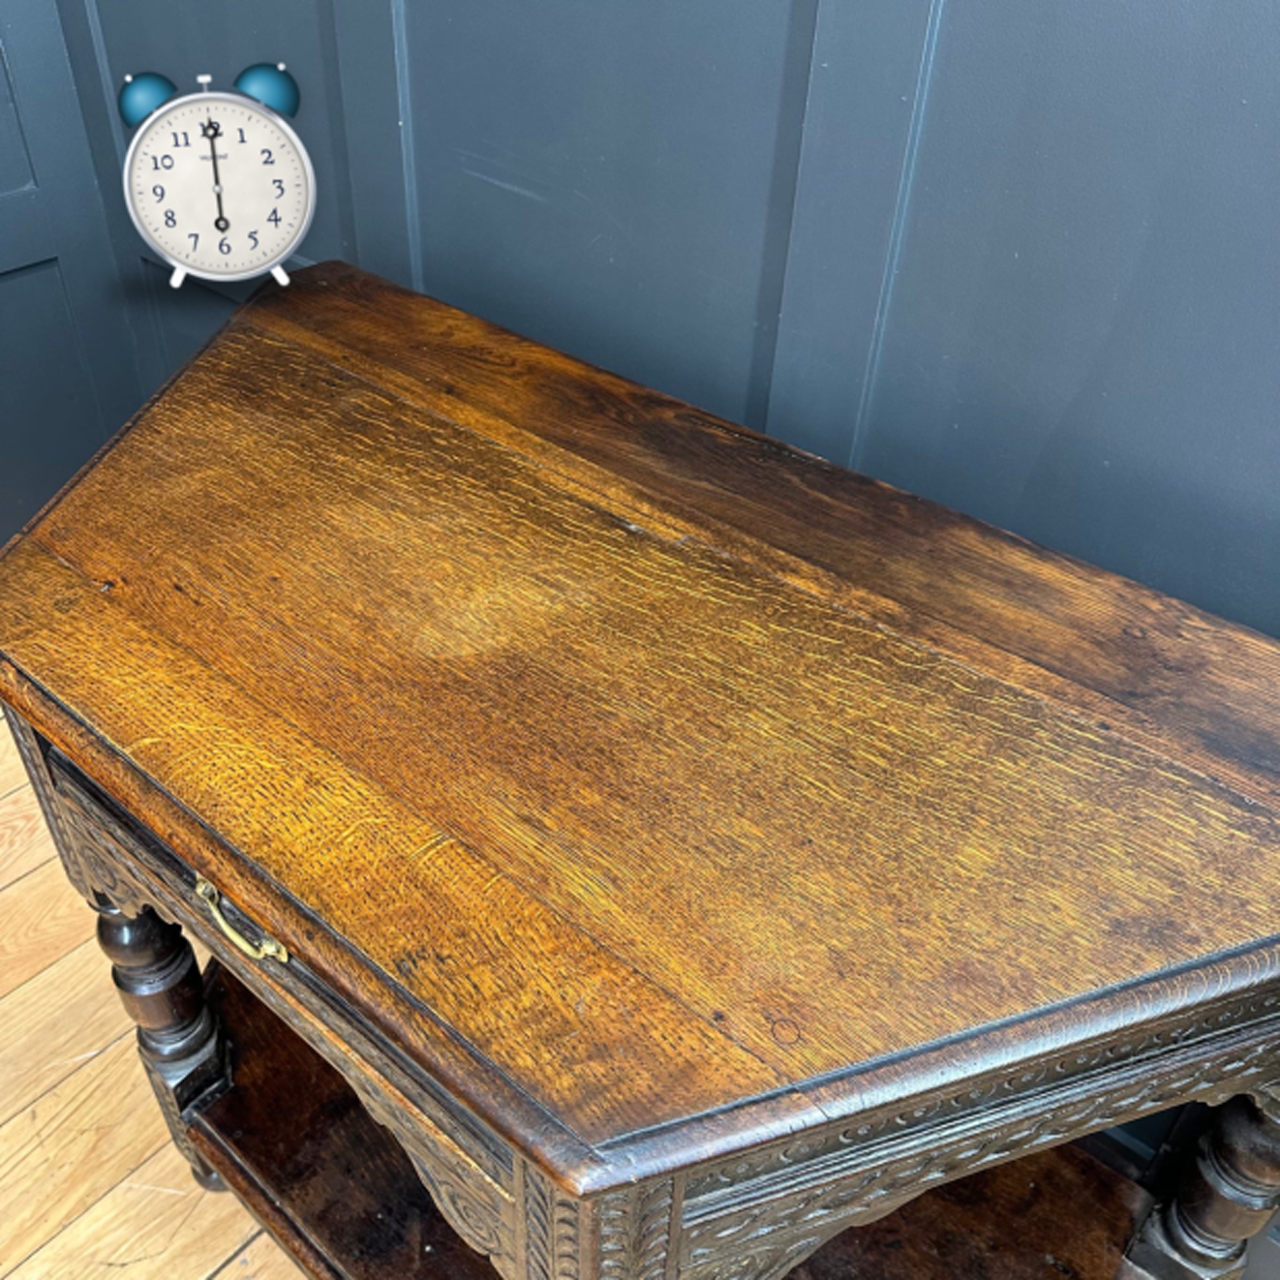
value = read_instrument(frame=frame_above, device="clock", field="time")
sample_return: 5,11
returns 6,00
